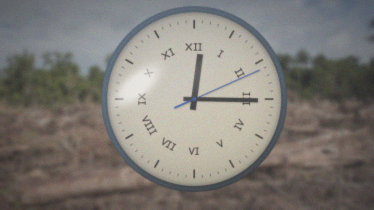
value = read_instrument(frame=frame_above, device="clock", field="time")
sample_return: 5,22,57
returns 12,15,11
